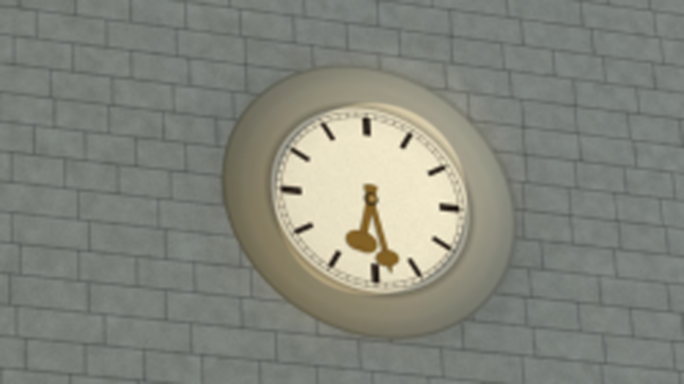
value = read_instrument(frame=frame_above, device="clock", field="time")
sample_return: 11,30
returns 6,28
